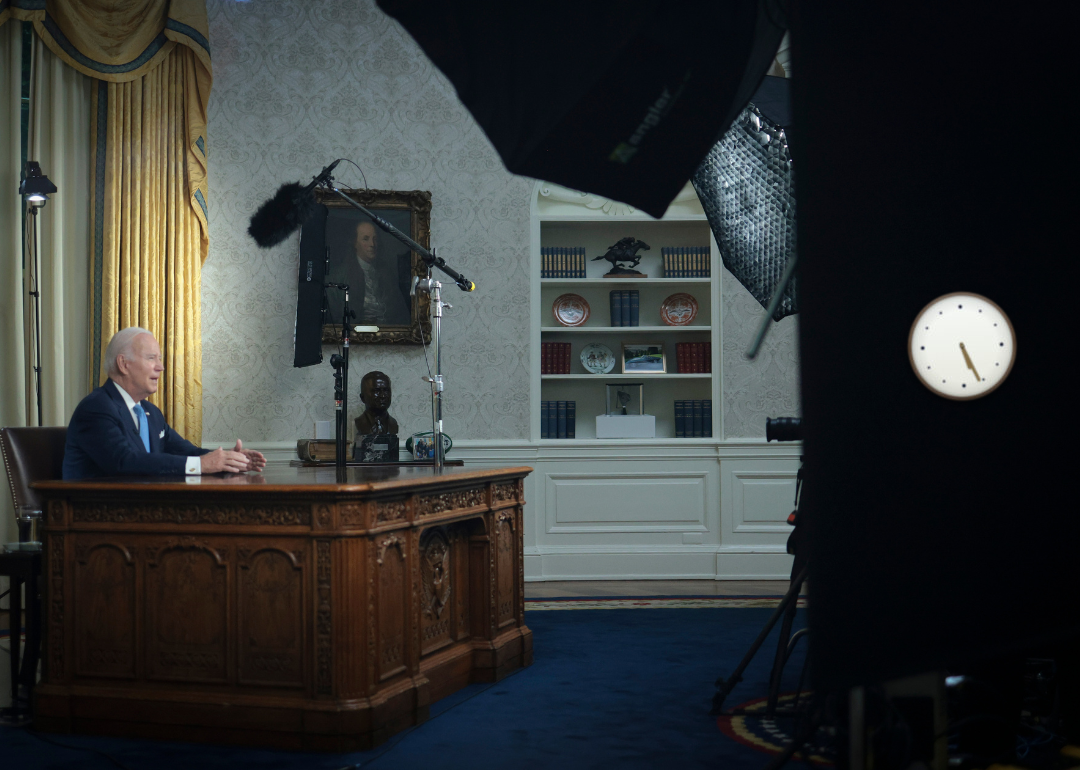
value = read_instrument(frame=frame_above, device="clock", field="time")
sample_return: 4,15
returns 5,26
